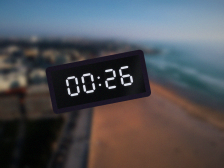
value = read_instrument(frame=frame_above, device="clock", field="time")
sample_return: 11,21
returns 0,26
